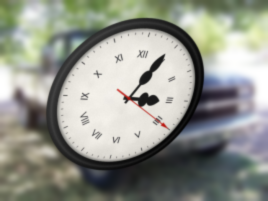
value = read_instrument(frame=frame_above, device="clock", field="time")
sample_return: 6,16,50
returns 3,04,20
